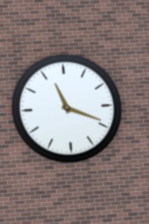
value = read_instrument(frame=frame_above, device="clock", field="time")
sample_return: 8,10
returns 11,19
